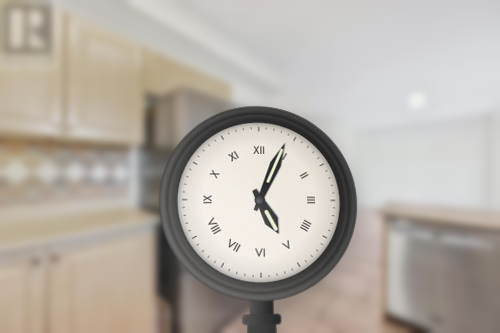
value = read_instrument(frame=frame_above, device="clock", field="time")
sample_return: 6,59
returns 5,04
